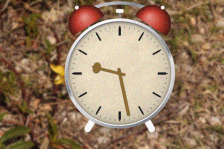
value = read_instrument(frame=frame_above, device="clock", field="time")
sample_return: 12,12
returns 9,28
